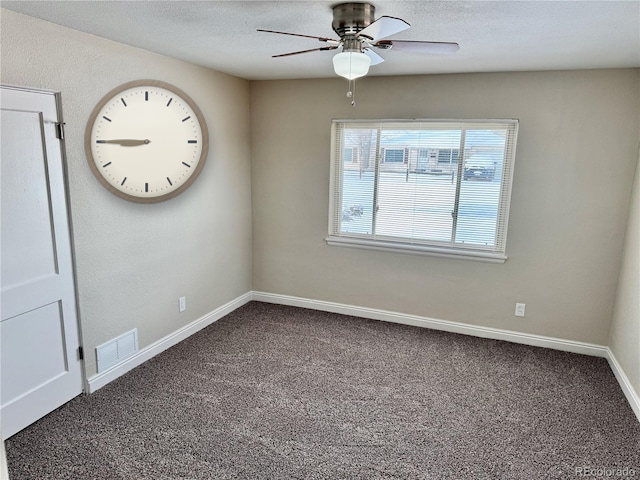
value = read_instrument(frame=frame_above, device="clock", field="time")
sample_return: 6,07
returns 8,45
